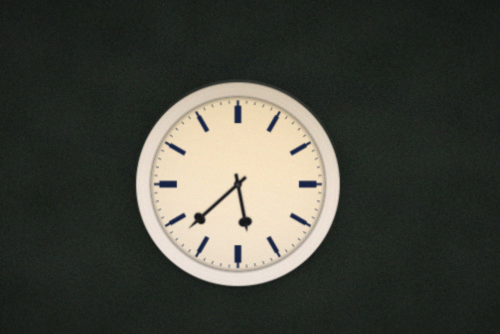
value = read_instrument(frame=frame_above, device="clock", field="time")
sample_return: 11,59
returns 5,38
